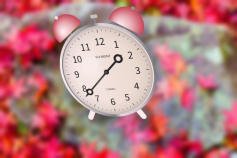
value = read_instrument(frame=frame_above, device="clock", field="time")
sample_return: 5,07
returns 1,38
